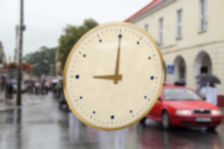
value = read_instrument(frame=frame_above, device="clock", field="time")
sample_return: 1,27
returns 9,00
